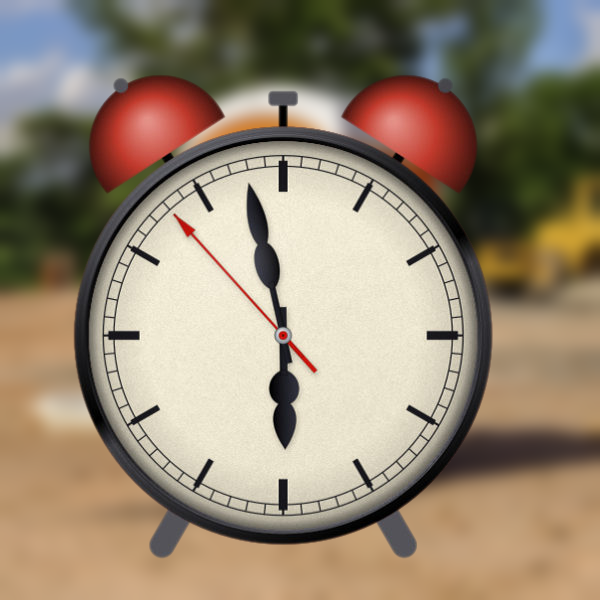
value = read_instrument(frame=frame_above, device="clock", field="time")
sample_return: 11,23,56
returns 5,57,53
